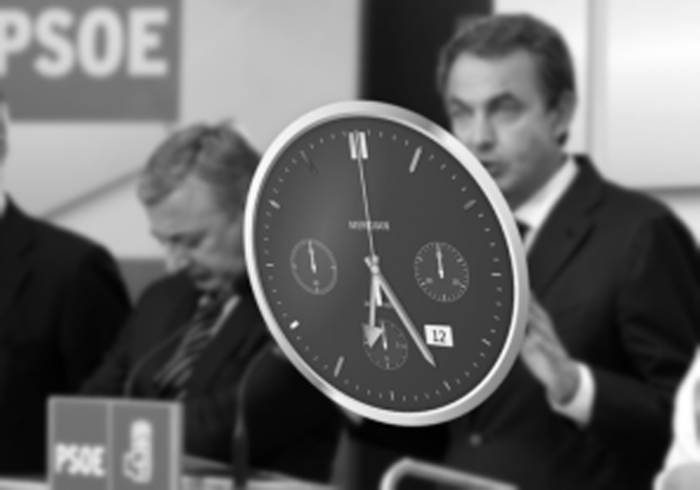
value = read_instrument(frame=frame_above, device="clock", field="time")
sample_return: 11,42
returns 6,25
